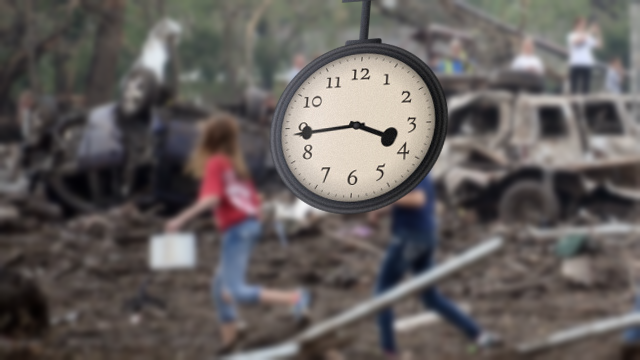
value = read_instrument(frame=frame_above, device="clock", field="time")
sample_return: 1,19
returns 3,44
